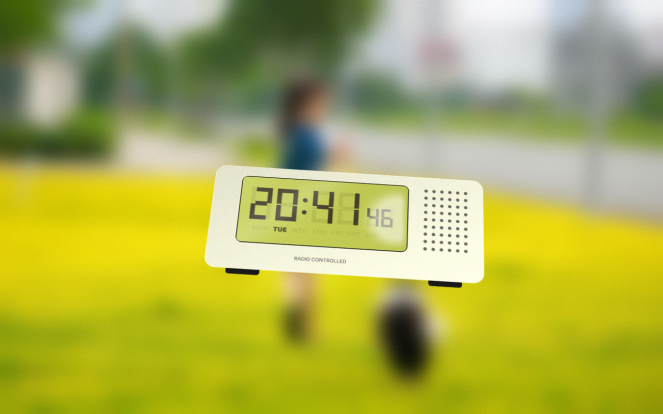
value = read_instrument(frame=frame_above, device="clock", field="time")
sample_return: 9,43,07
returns 20,41,46
